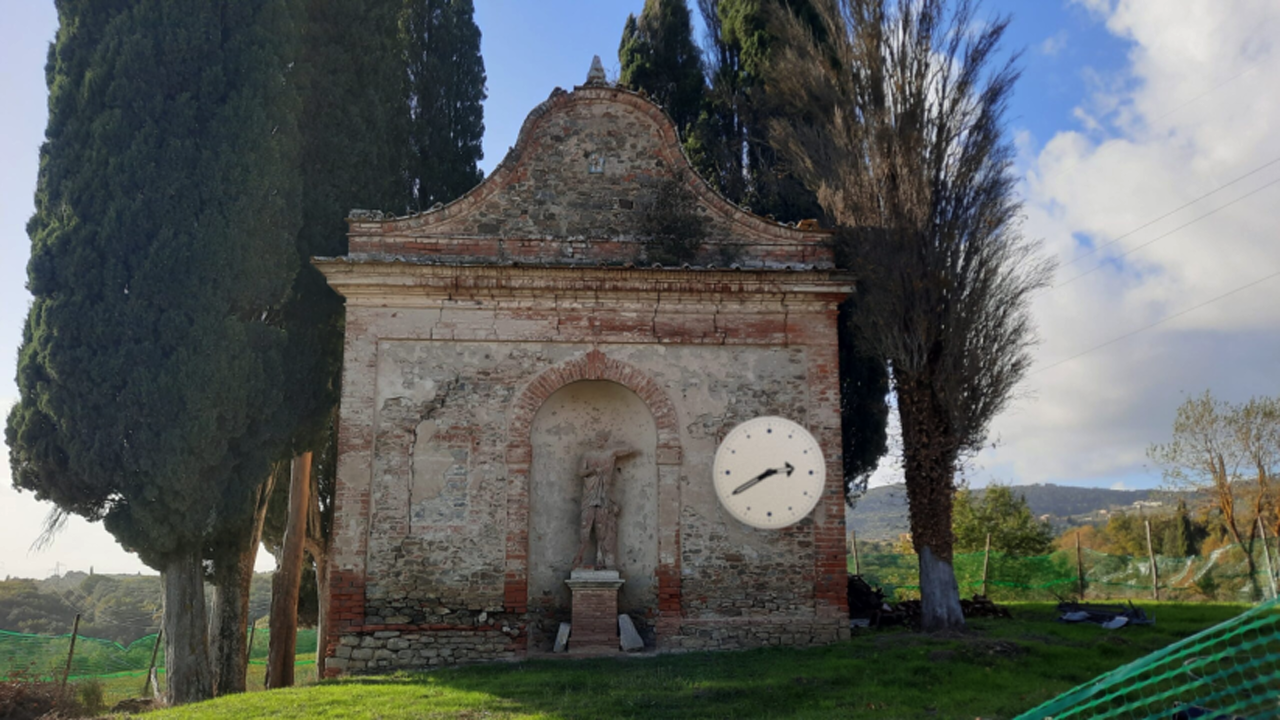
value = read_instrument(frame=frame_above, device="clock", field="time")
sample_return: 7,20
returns 2,40
